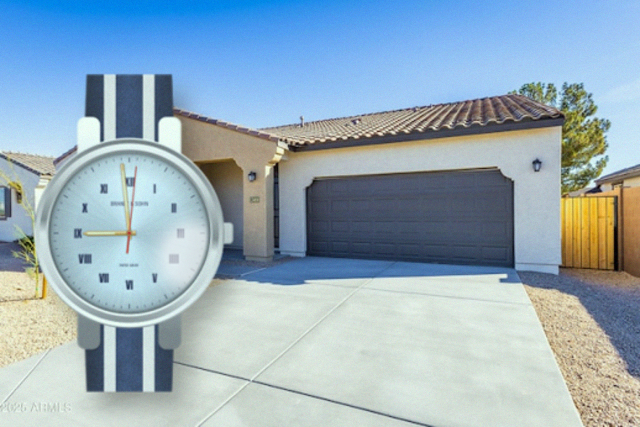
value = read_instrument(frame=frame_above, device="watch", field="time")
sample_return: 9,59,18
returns 8,59,01
